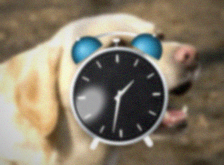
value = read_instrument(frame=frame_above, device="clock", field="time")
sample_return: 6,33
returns 1,32
